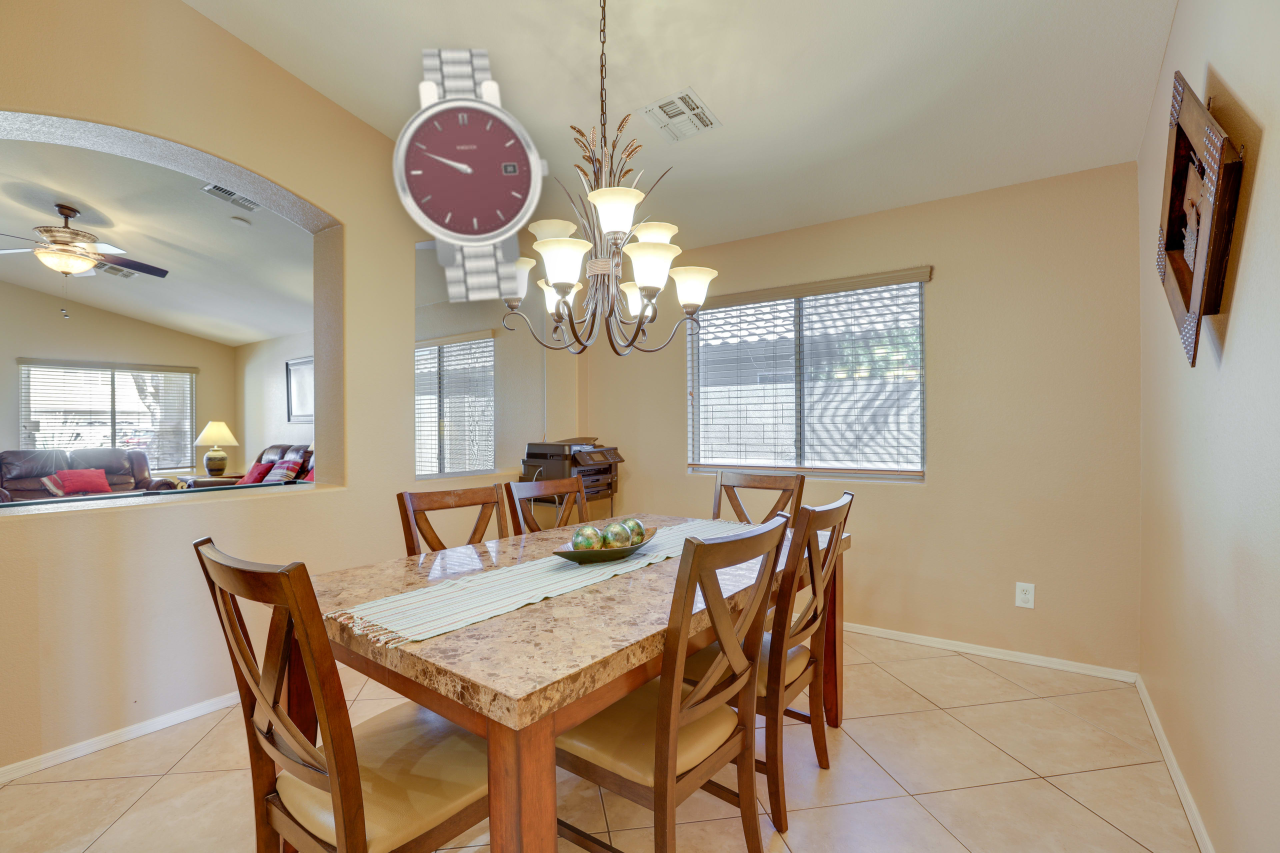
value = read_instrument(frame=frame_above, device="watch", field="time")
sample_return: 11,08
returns 9,49
